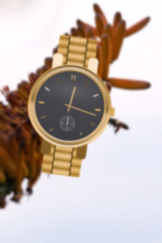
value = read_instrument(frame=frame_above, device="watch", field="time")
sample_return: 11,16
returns 12,17
